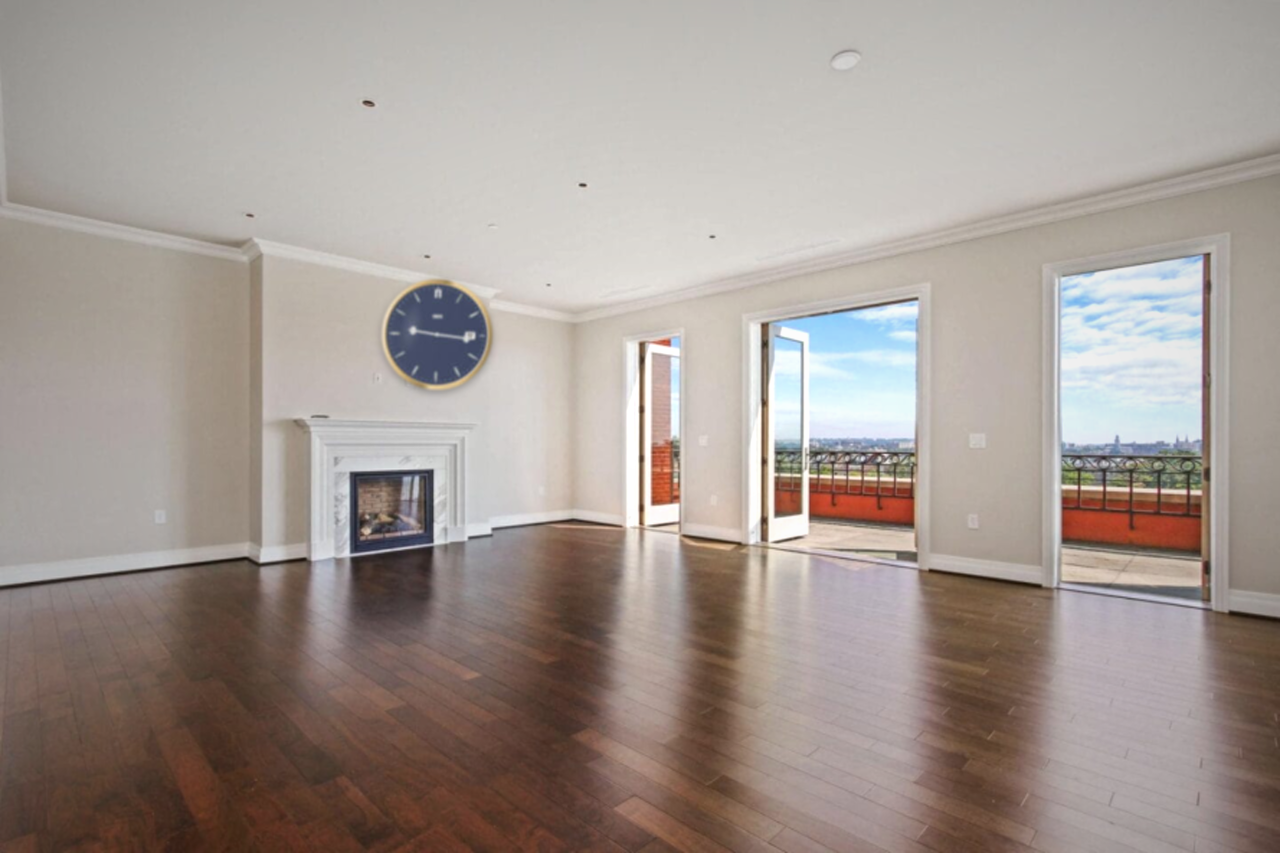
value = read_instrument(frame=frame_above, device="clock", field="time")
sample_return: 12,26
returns 9,16
